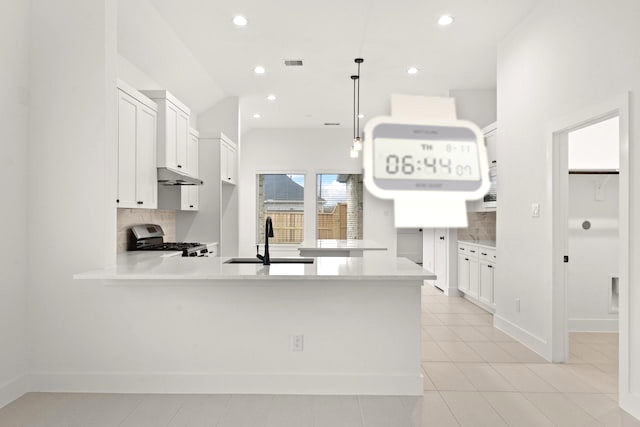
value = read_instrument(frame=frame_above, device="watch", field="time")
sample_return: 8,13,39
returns 6,44,07
